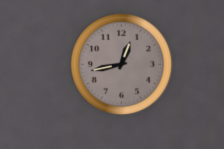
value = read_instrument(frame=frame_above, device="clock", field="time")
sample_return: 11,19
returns 12,43
